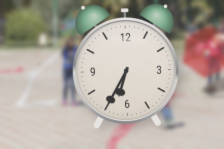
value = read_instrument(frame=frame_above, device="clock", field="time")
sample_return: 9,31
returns 6,35
